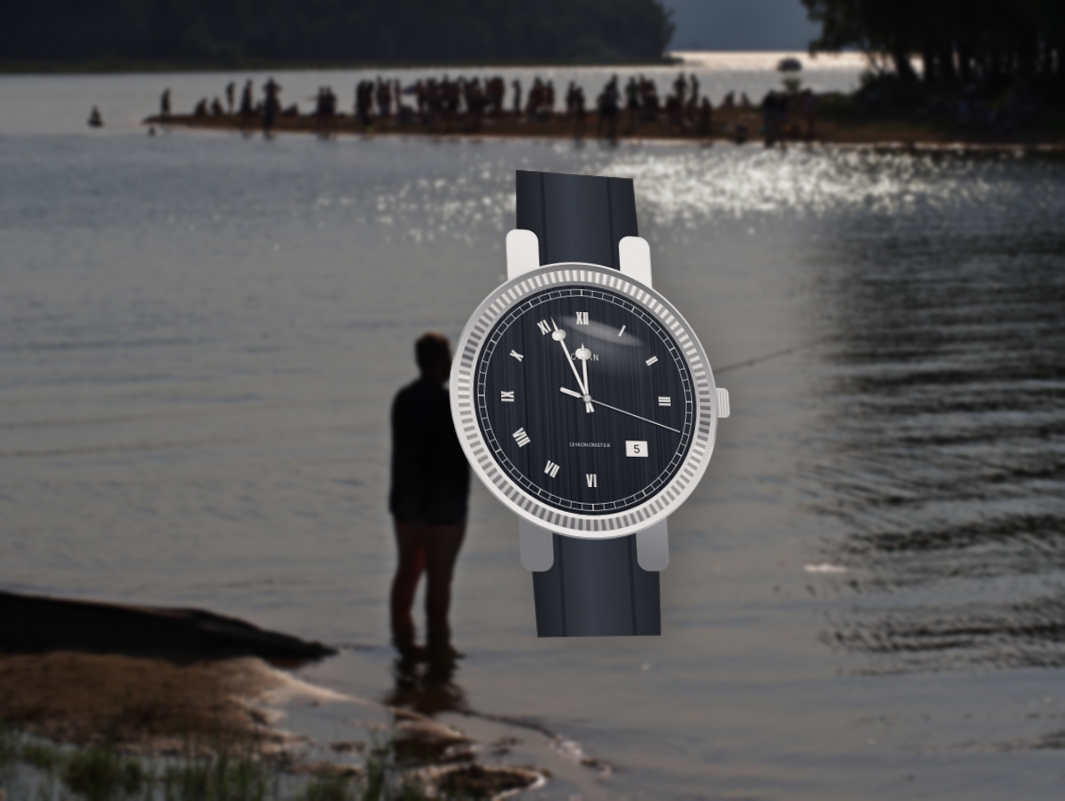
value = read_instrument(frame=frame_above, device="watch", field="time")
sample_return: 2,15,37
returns 11,56,18
